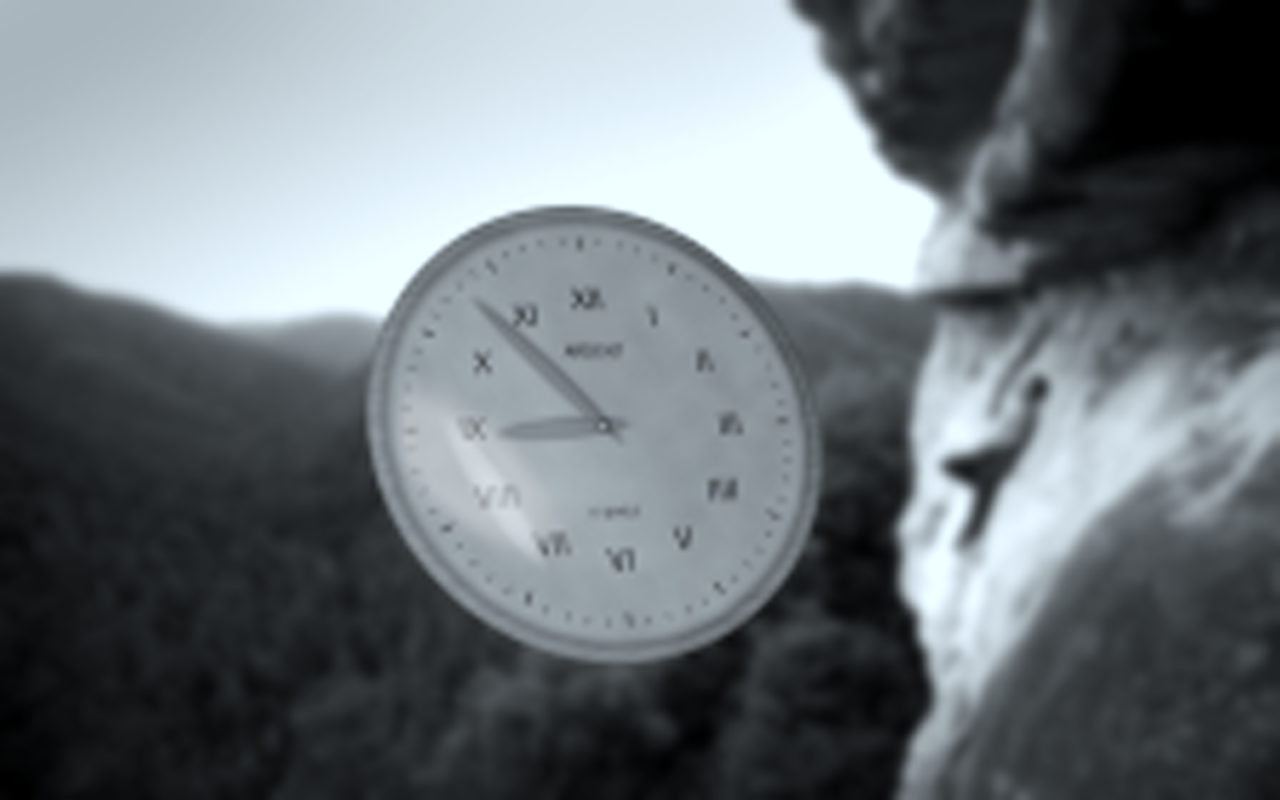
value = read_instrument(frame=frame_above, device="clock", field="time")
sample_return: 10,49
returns 8,53
